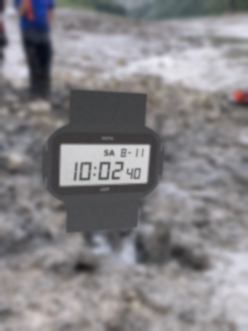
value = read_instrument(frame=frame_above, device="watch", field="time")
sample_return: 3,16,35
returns 10,02,40
